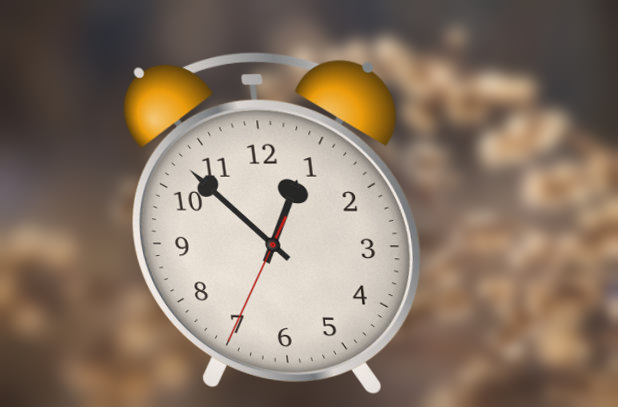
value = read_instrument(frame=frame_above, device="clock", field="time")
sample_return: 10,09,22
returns 12,52,35
